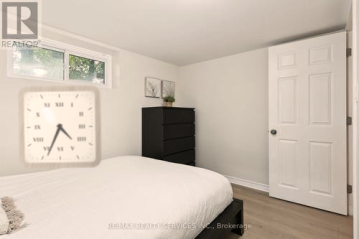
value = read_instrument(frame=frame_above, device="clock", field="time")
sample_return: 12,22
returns 4,34
